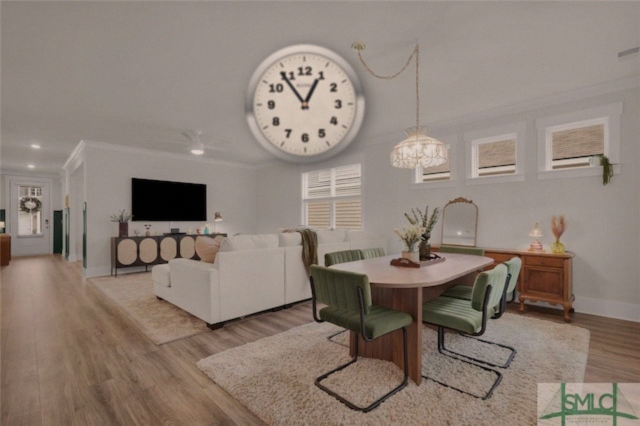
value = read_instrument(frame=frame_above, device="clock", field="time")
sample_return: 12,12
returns 12,54
